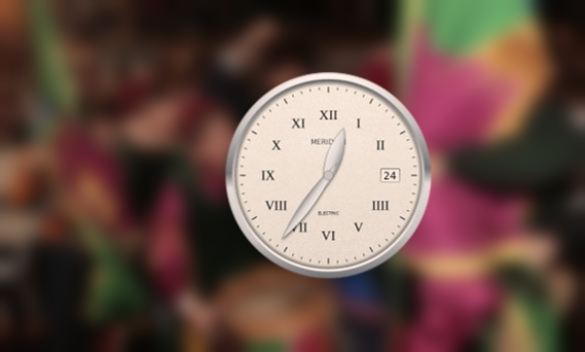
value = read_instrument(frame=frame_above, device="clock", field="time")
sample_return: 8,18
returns 12,36
